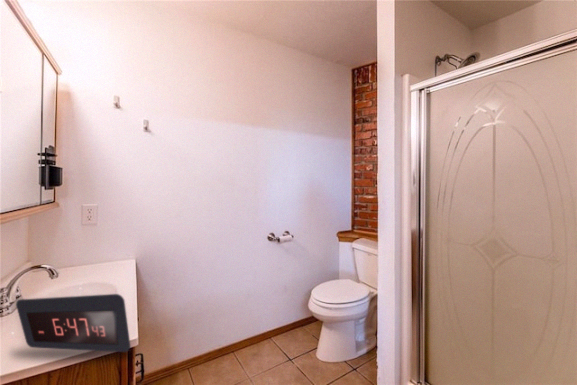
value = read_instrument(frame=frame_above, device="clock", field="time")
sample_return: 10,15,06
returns 6,47,43
